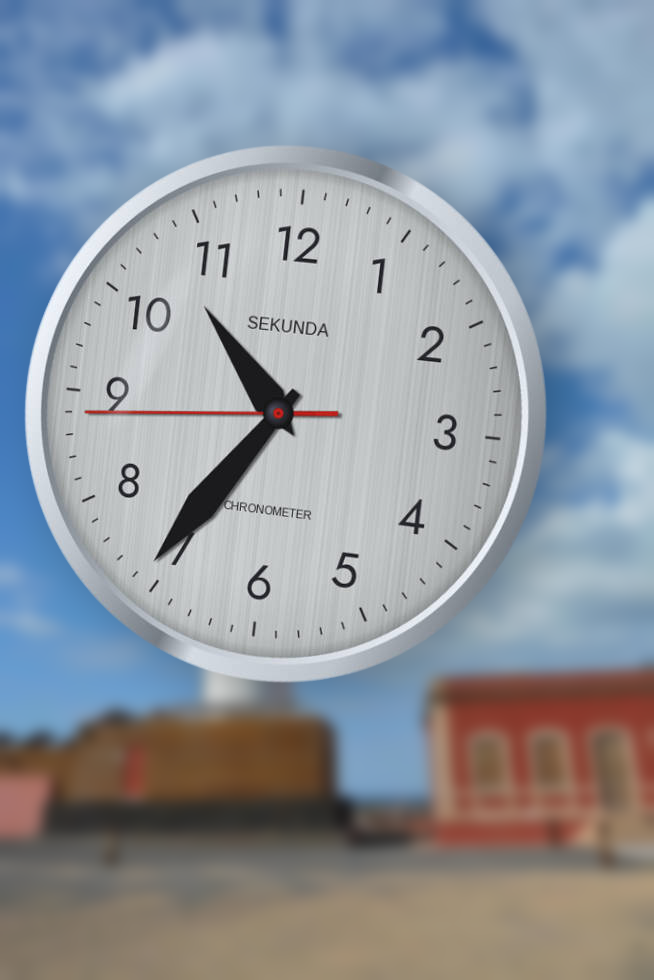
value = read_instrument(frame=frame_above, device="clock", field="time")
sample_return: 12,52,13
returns 10,35,44
